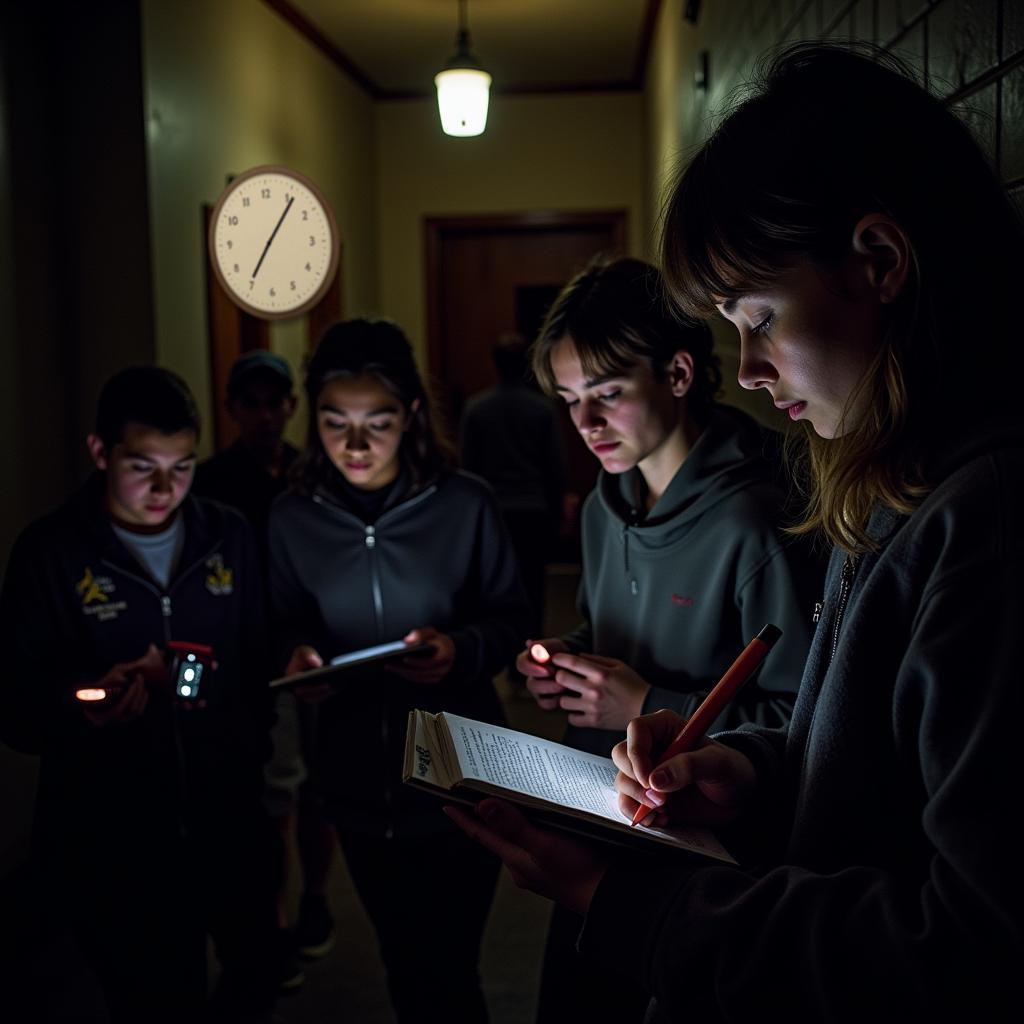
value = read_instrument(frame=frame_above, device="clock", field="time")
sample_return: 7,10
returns 7,06
